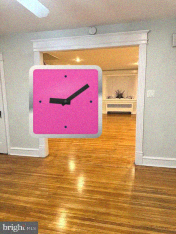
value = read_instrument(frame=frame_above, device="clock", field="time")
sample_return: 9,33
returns 9,09
